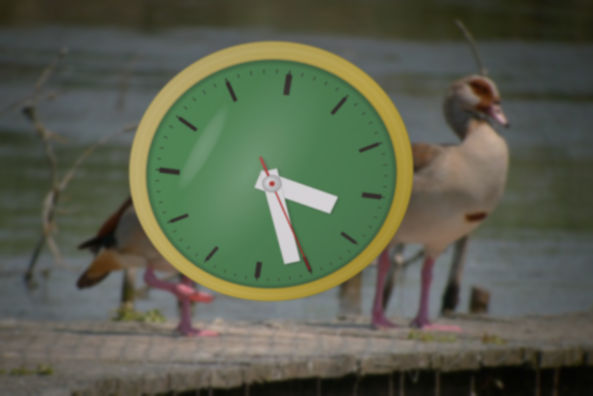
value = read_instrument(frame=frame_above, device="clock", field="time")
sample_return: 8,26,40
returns 3,26,25
